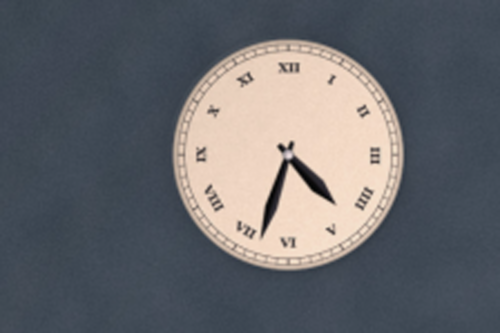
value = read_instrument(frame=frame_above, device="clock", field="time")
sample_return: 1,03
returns 4,33
